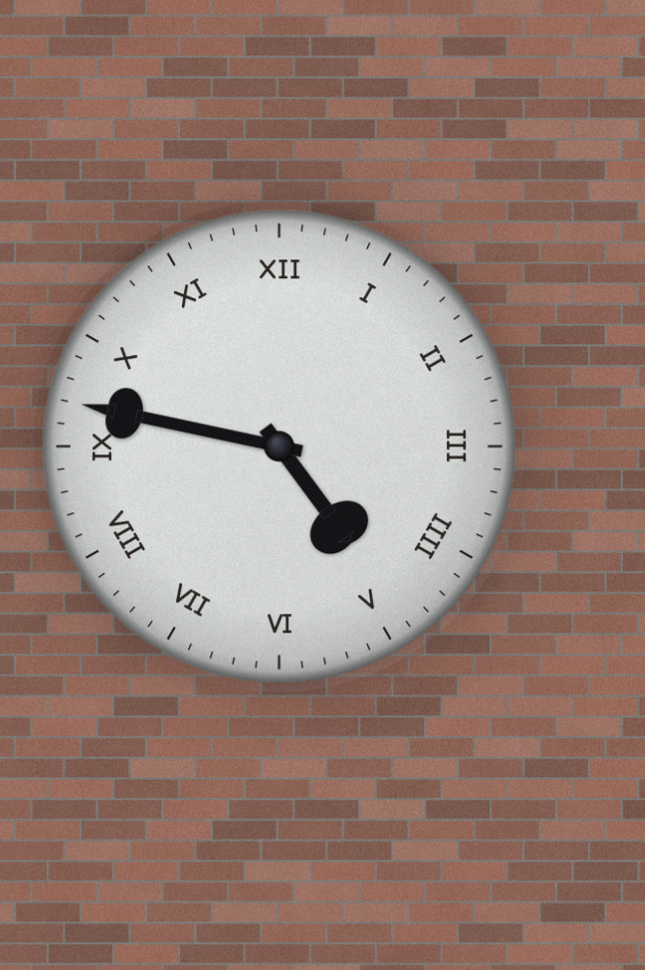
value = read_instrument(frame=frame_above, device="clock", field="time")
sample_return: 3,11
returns 4,47
